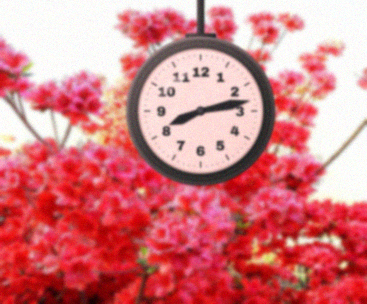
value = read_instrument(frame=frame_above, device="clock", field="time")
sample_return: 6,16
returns 8,13
